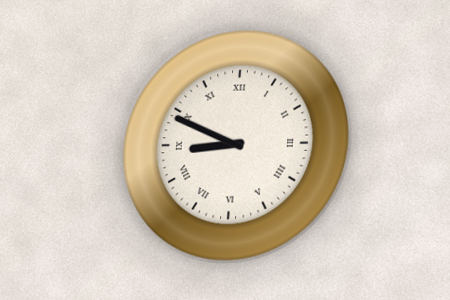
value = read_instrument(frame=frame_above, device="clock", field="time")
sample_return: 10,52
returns 8,49
